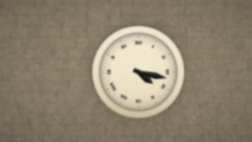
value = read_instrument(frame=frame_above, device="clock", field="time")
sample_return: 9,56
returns 4,17
